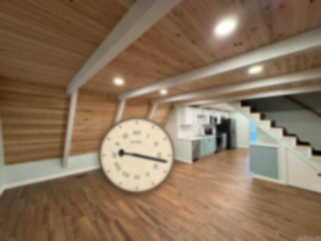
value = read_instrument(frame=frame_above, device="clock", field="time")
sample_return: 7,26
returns 9,17
